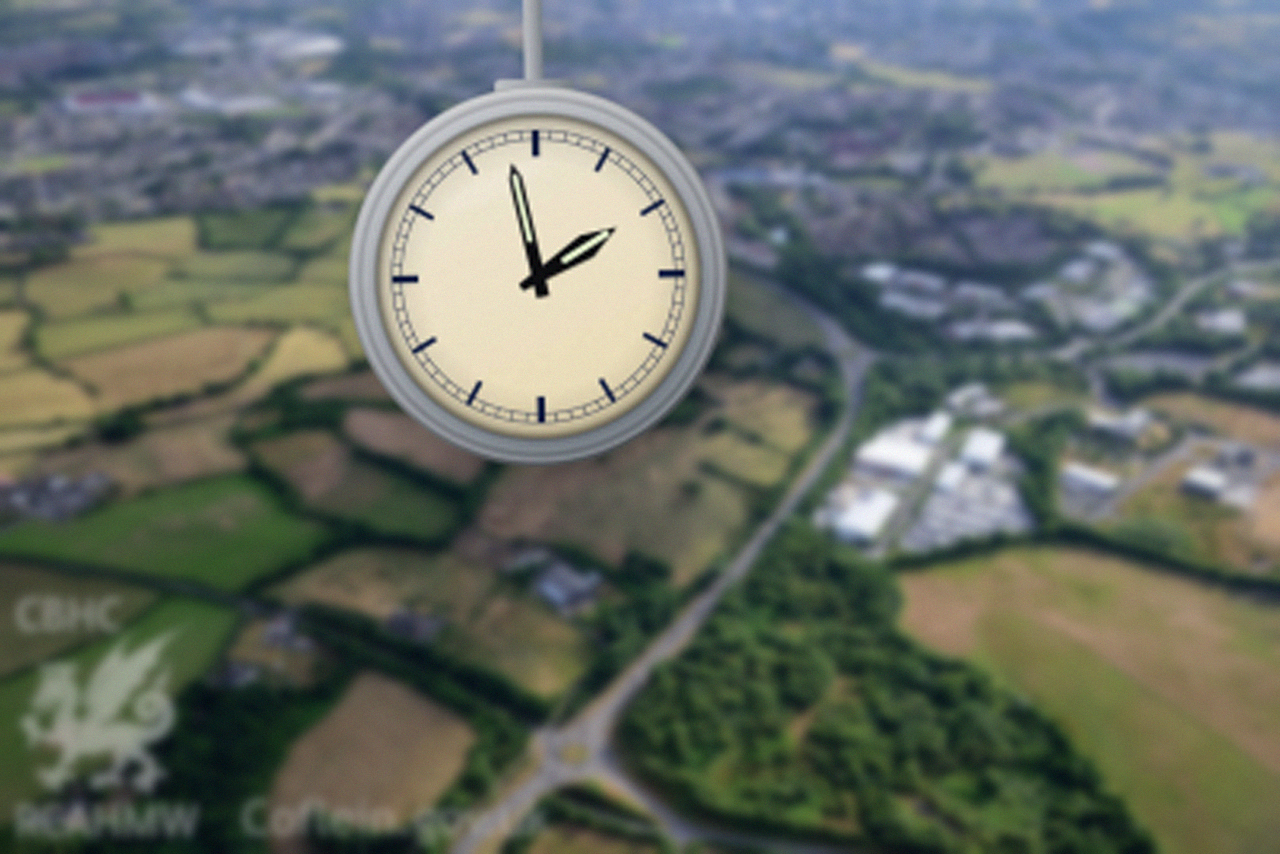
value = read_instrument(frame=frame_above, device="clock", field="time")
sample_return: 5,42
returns 1,58
